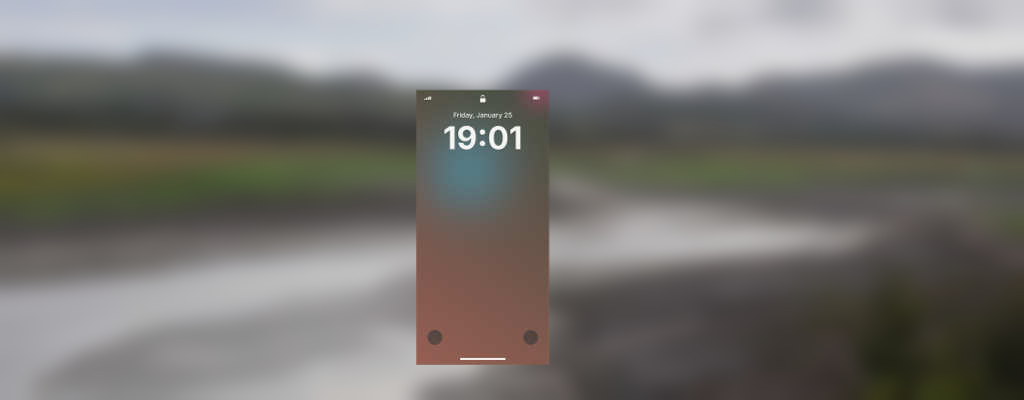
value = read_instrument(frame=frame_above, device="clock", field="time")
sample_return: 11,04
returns 19,01
